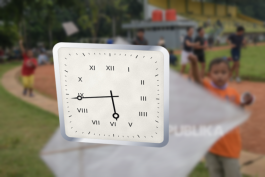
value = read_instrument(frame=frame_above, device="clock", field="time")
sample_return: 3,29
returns 5,44
